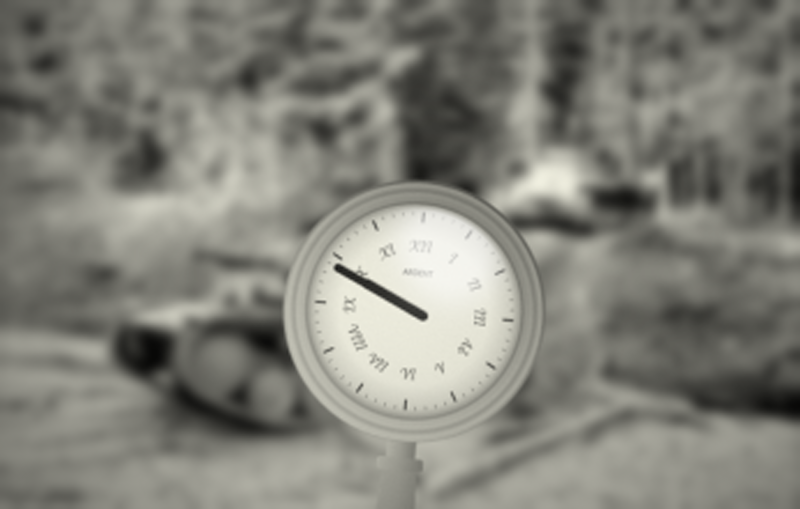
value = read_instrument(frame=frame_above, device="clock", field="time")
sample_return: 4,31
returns 9,49
